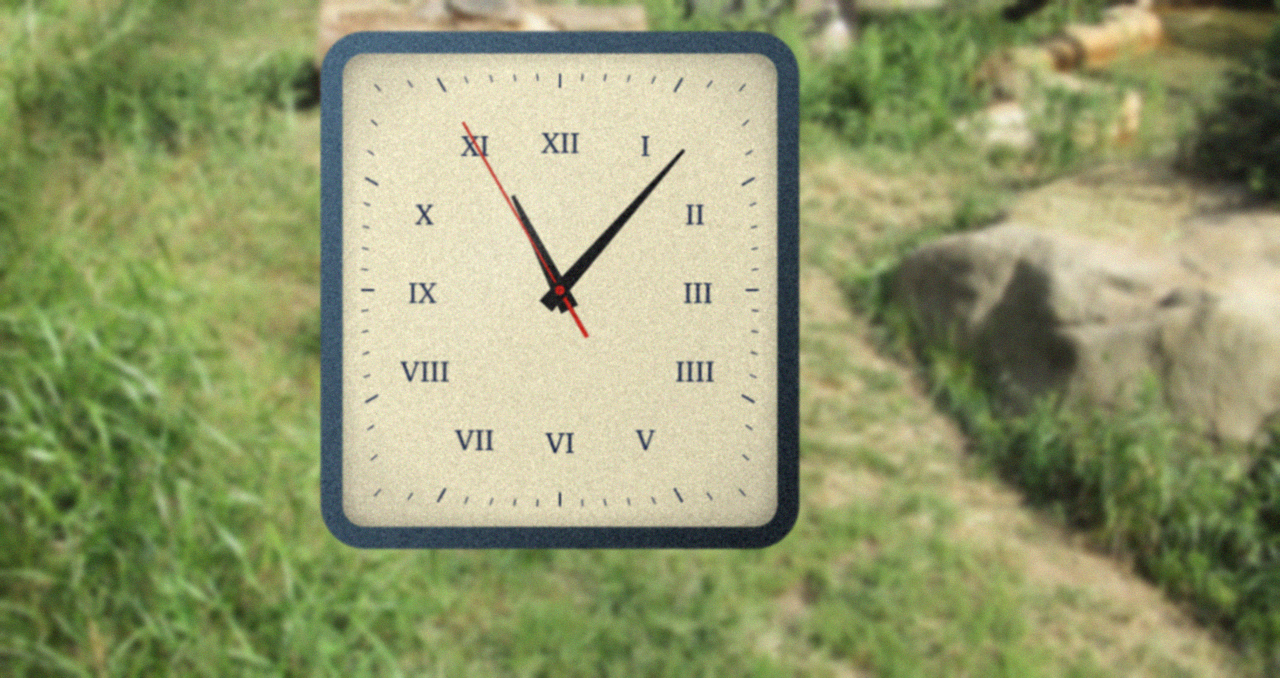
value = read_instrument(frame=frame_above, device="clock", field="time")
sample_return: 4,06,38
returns 11,06,55
